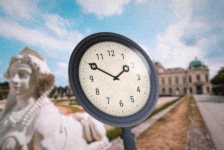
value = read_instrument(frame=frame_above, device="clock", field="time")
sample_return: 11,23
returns 1,50
